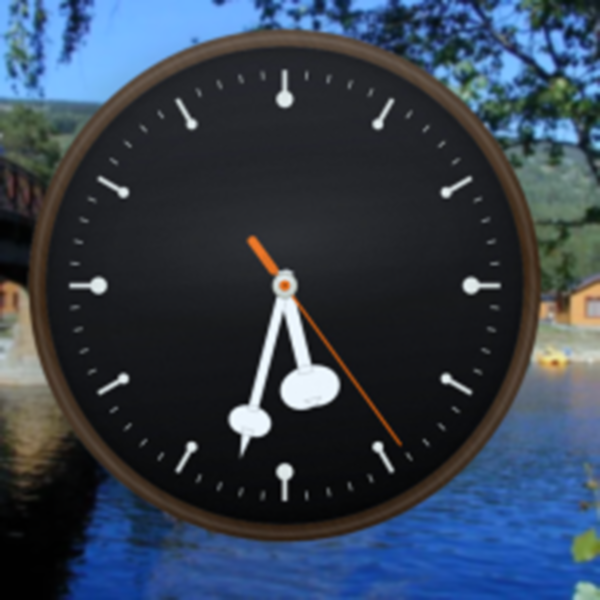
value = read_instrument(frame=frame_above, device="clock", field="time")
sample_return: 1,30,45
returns 5,32,24
